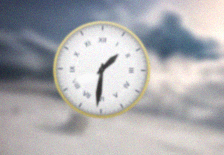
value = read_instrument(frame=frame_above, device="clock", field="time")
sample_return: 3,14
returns 1,31
